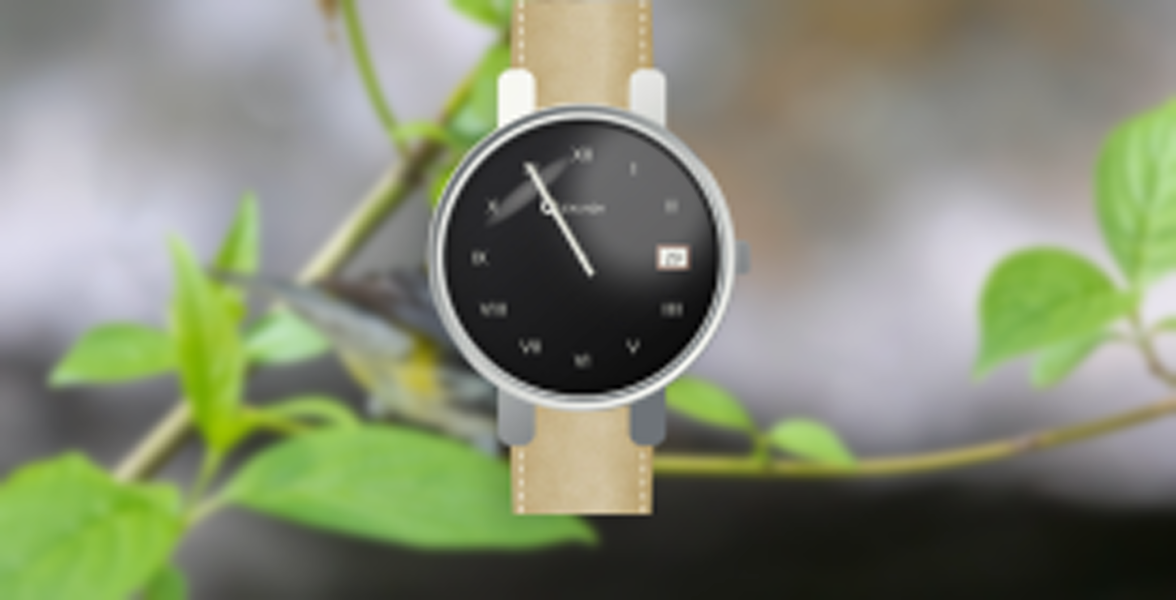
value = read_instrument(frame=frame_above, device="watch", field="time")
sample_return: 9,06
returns 10,55
